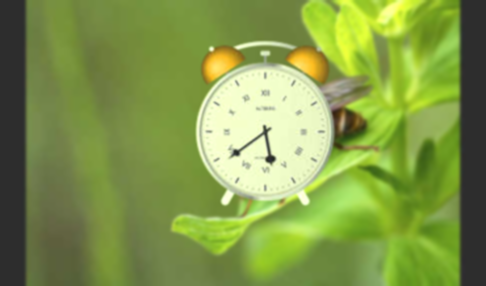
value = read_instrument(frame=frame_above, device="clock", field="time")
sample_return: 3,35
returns 5,39
